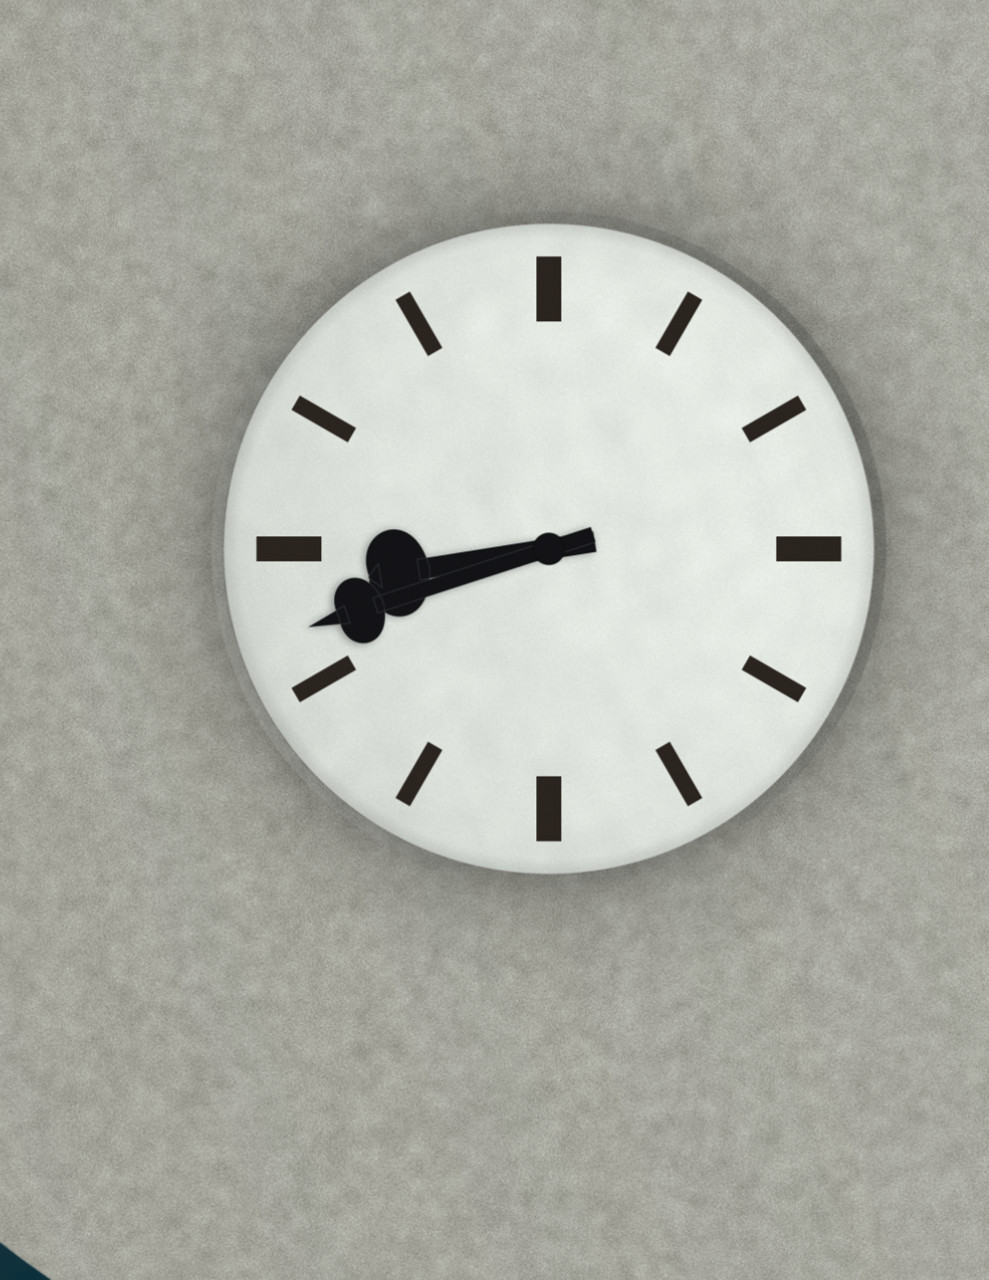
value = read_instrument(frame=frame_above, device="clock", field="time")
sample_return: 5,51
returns 8,42
